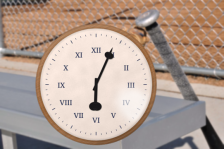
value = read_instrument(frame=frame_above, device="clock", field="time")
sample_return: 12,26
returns 6,04
